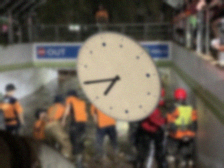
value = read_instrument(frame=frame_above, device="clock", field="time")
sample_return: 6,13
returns 7,45
